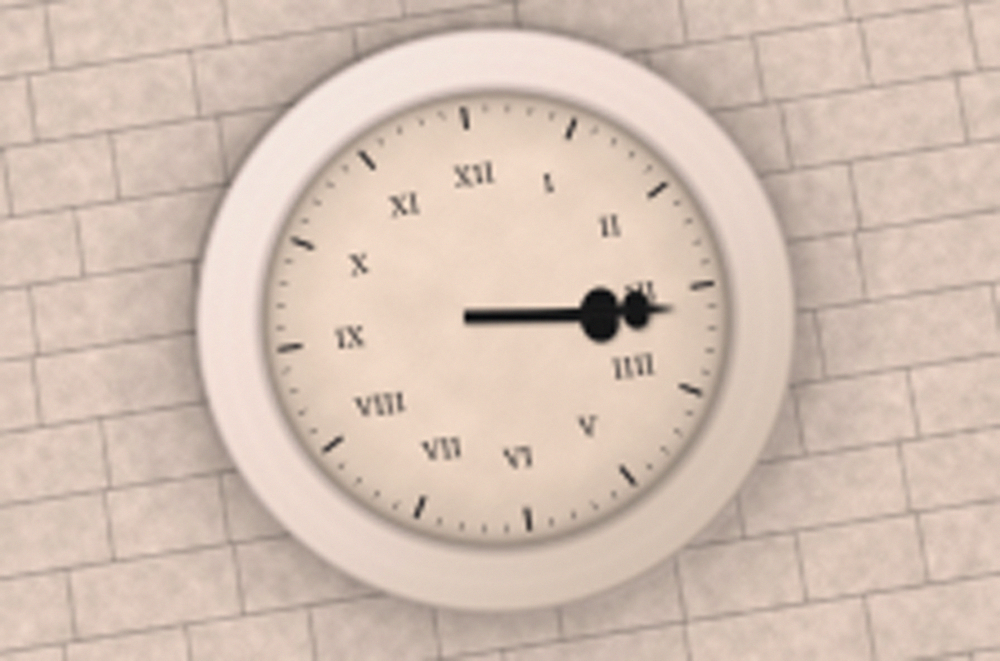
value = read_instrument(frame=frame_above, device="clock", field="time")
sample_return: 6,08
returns 3,16
